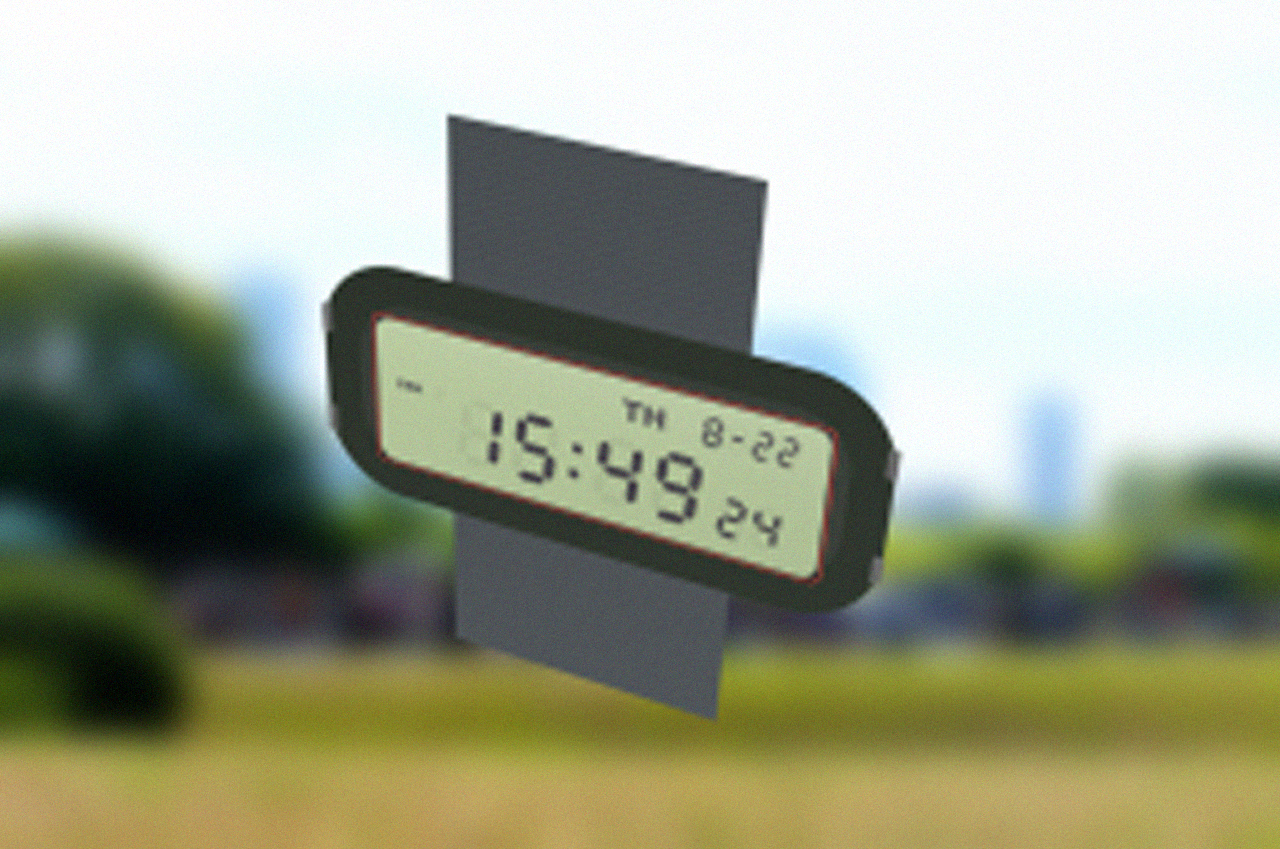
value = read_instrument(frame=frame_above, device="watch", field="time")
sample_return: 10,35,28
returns 15,49,24
